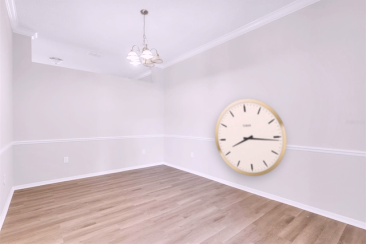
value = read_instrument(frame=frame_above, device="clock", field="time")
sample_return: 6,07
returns 8,16
